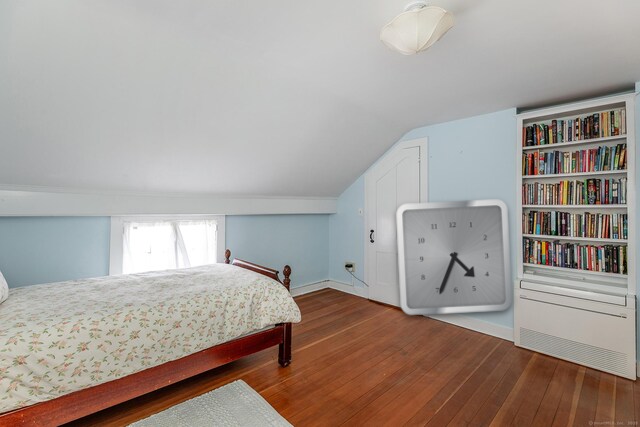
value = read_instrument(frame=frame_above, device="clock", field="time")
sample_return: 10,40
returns 4,34
